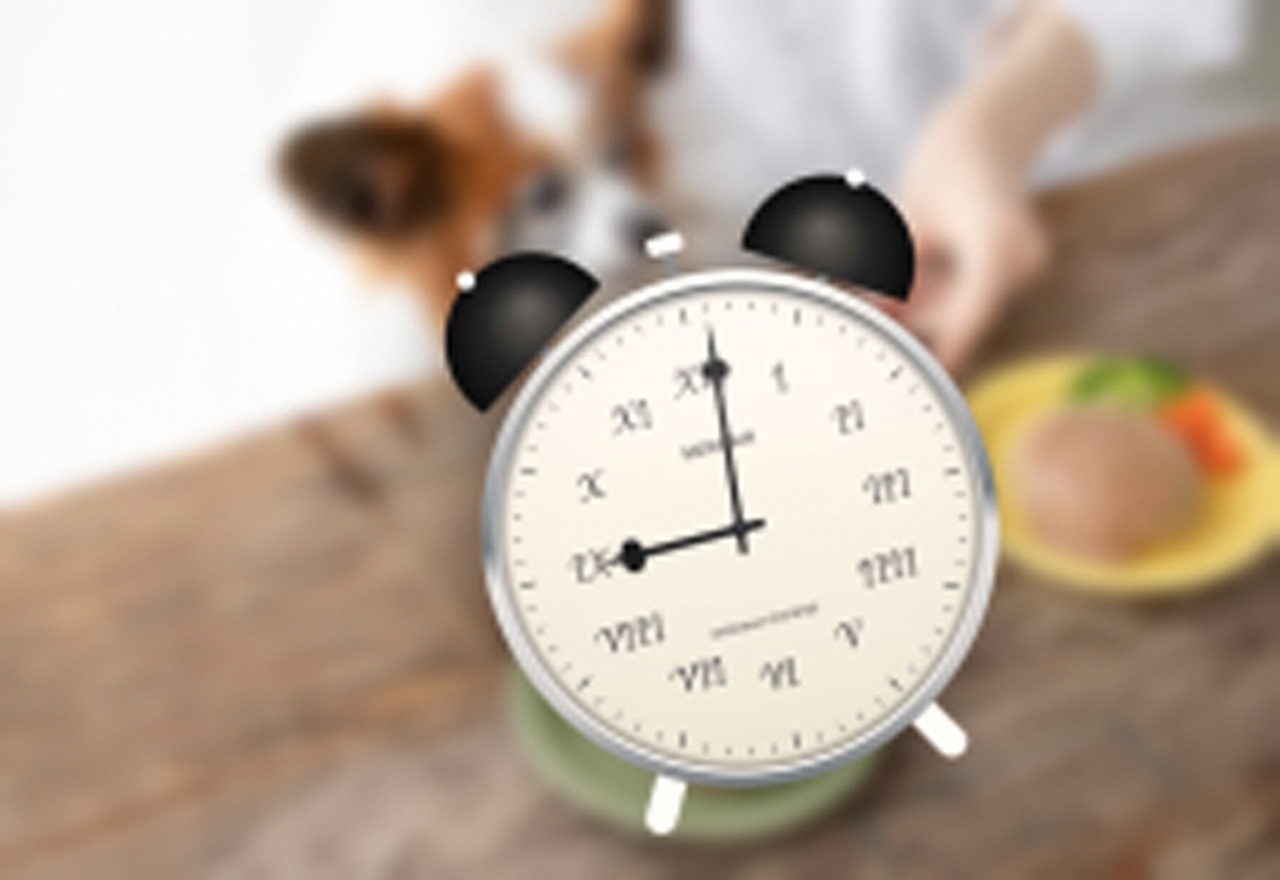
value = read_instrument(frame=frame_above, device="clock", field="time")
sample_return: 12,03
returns 9,01
